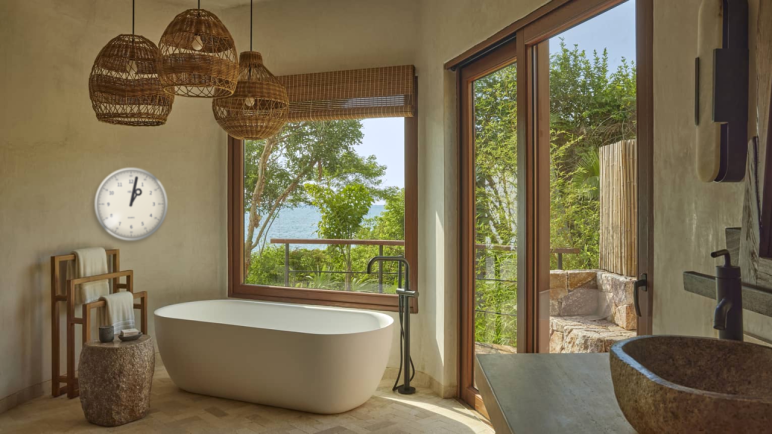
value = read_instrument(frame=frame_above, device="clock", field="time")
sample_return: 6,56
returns 1,02
